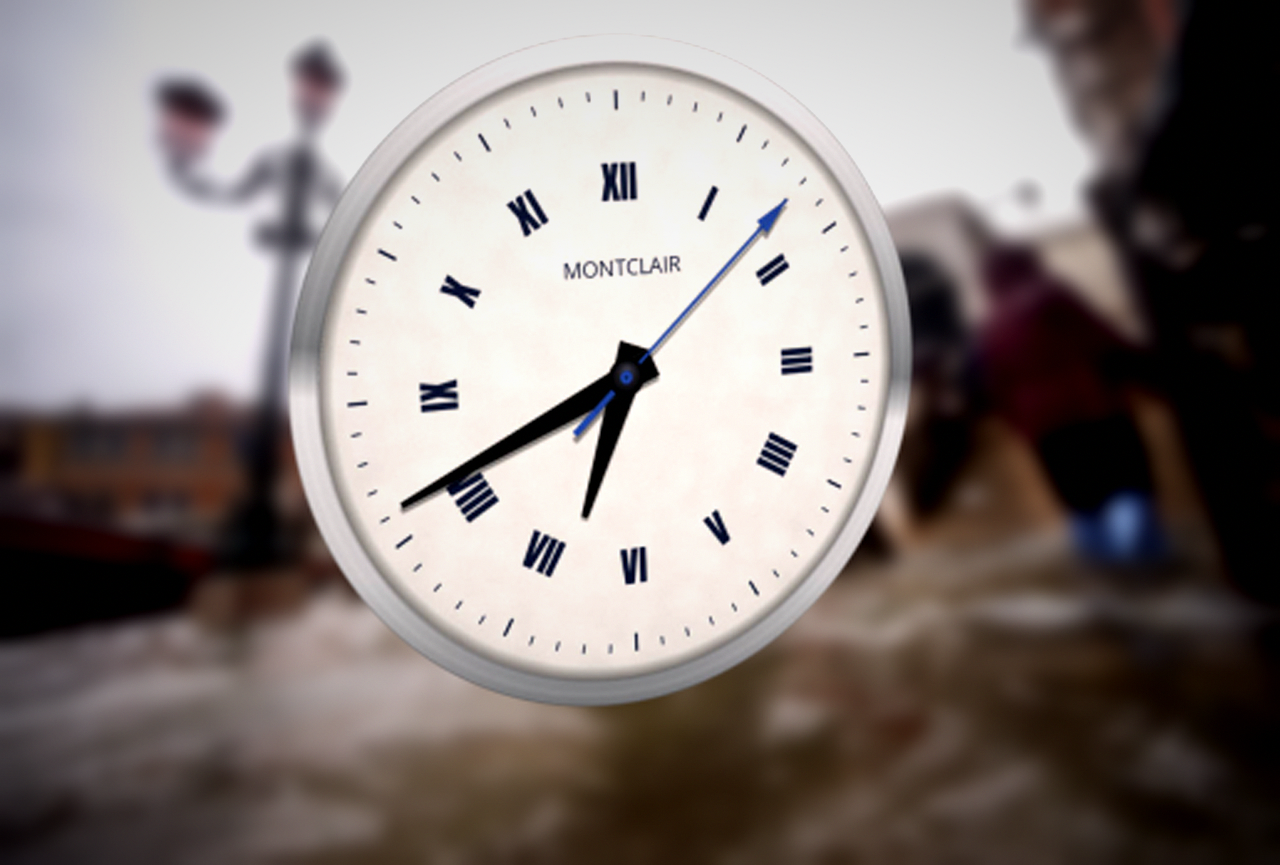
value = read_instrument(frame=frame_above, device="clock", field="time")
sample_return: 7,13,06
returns 6,41,08
